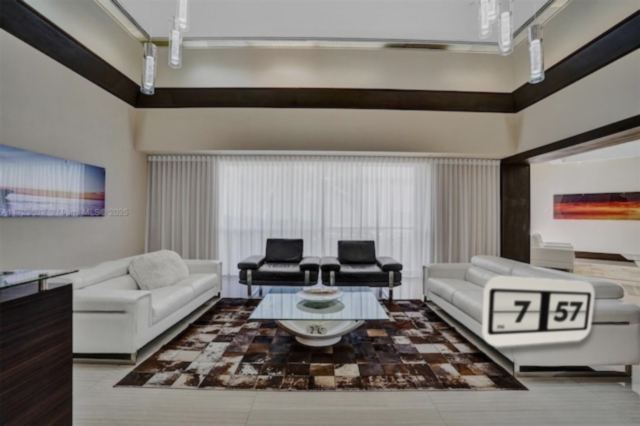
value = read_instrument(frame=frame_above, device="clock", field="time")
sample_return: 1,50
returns 7,57
